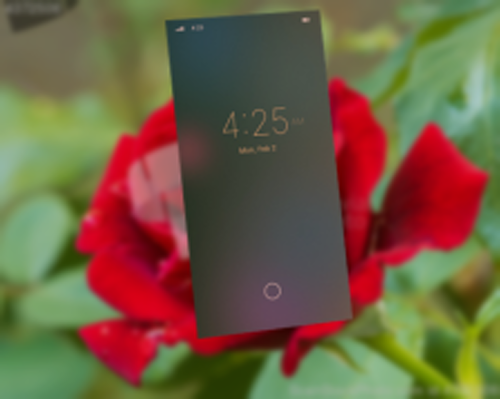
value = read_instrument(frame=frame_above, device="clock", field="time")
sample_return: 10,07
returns 4,25
